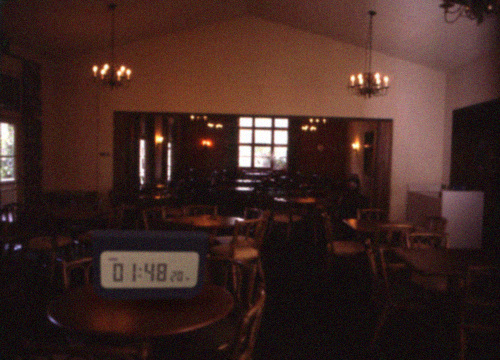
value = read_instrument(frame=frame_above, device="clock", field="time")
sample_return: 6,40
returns 1,48
